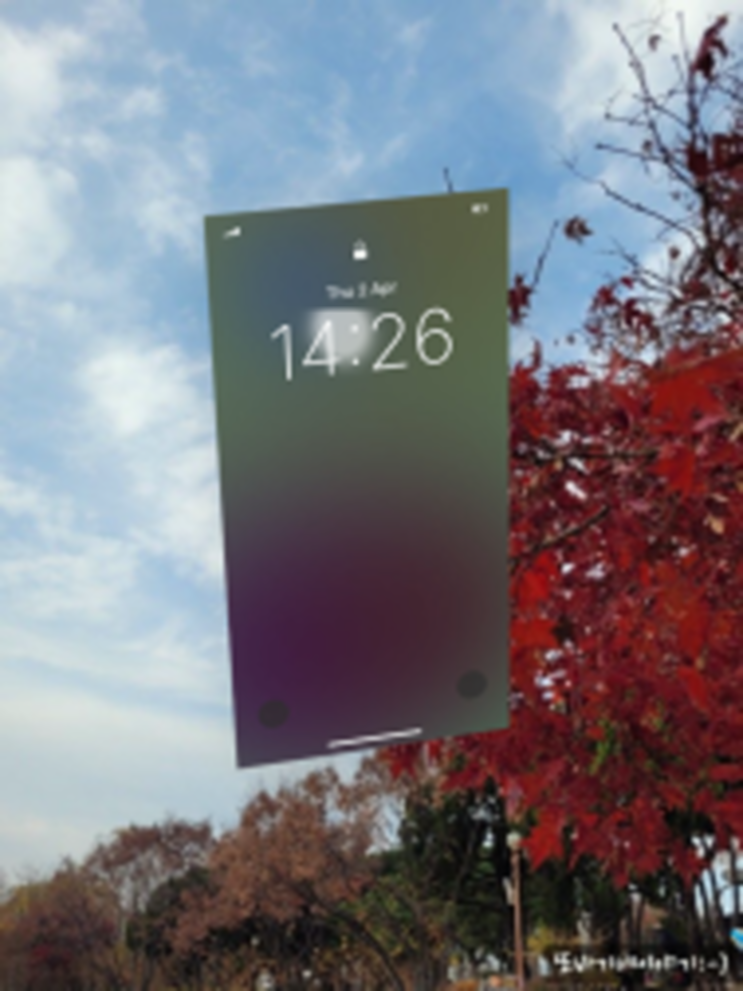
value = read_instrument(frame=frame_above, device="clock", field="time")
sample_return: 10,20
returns 14,26
